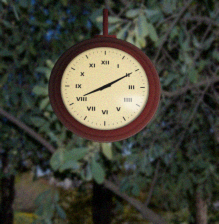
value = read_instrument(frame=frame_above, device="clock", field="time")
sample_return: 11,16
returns 8,10
